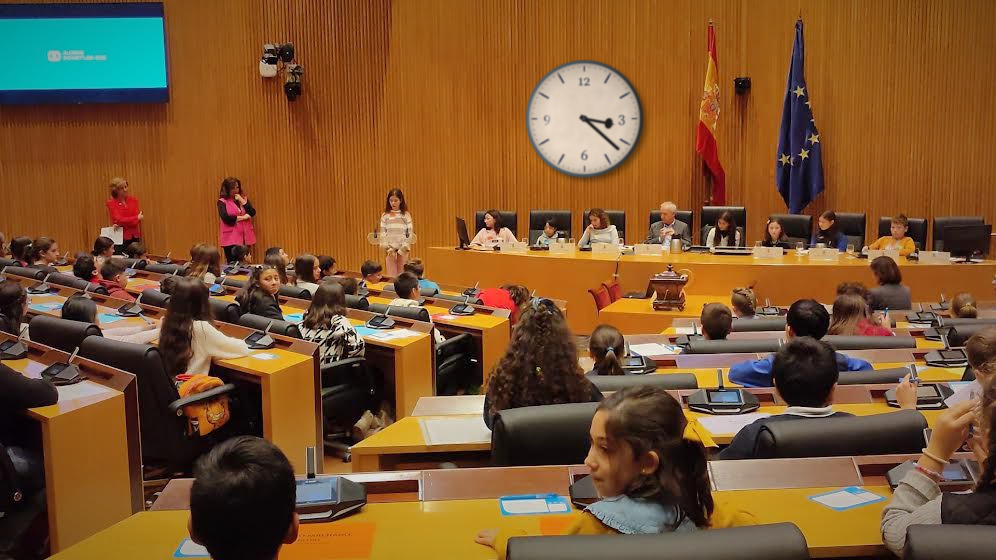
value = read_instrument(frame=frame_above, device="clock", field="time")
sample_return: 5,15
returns 3,22
